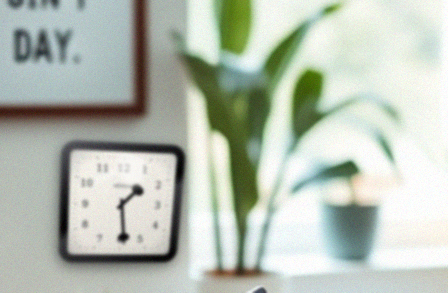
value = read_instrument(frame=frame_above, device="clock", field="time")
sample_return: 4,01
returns 1,29
